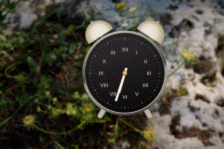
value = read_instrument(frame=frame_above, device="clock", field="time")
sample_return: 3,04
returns 6,33
